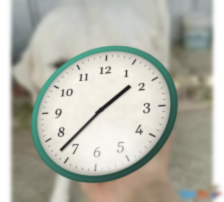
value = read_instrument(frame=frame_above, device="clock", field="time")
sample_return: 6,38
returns 1,37
